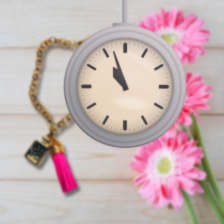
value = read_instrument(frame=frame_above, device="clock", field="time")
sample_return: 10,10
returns 10,57
